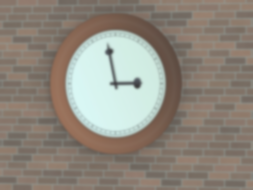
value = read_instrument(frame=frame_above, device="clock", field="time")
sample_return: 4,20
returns 2,58
